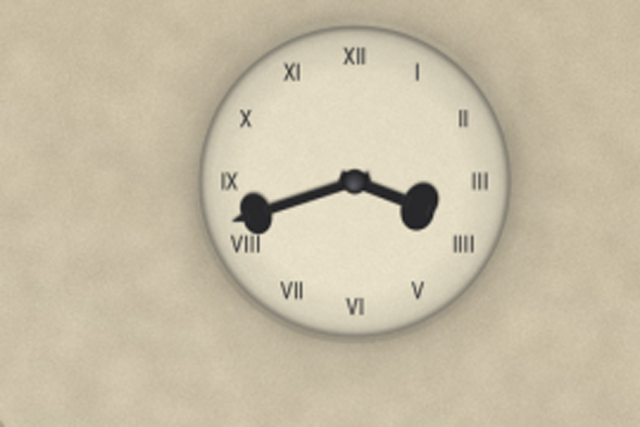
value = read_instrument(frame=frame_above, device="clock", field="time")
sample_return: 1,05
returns 3,42
